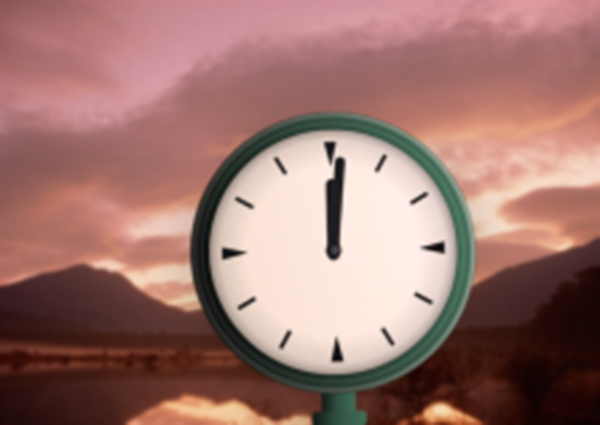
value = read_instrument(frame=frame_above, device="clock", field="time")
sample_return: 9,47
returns 12,01
